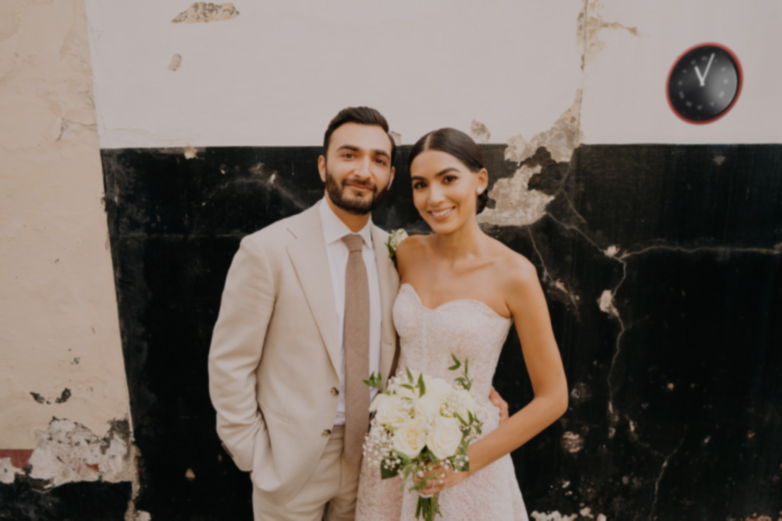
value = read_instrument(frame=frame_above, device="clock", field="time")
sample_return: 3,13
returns 11,03
